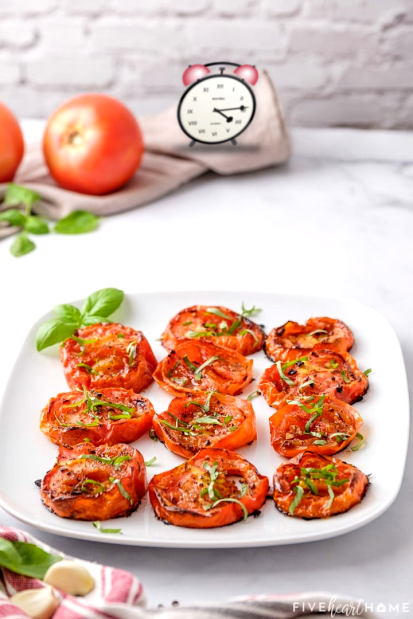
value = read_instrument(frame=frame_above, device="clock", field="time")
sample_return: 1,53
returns 4,14
